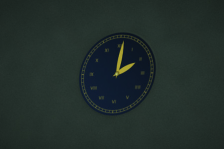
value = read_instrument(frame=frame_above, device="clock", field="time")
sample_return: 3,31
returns 2,01
